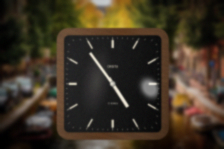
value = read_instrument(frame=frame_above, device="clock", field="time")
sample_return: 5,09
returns 4,54
